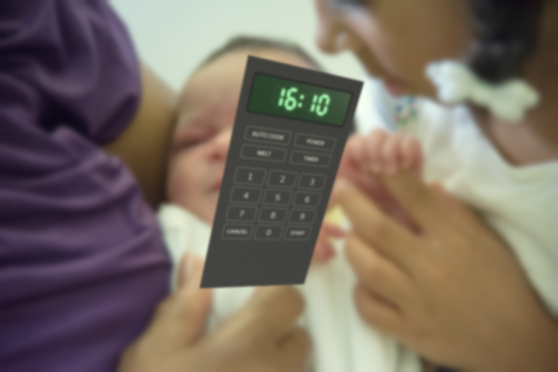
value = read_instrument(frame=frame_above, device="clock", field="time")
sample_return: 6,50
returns 16,10
